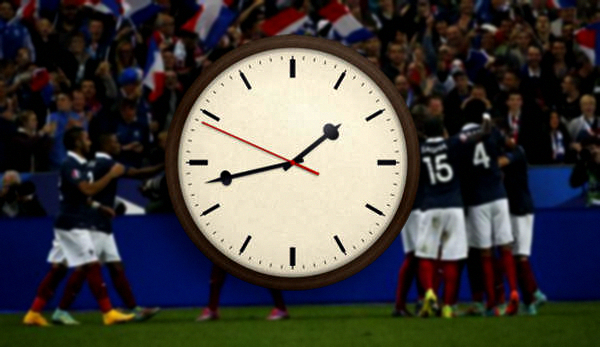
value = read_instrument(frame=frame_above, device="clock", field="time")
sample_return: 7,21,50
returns 1,42,49
